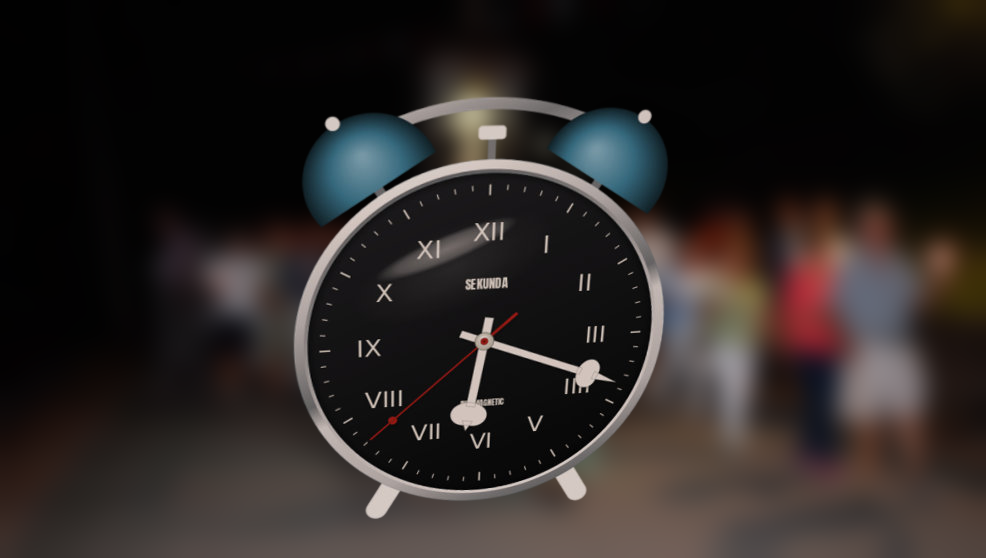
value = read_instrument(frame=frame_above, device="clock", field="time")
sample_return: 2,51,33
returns 6,18,38
